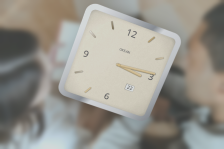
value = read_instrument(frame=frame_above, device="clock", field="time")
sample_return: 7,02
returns 3,14
